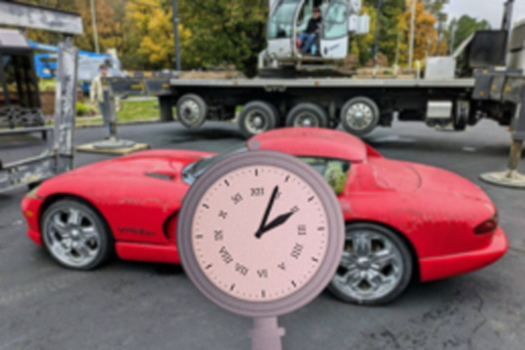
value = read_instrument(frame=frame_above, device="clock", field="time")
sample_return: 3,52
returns 2,04
